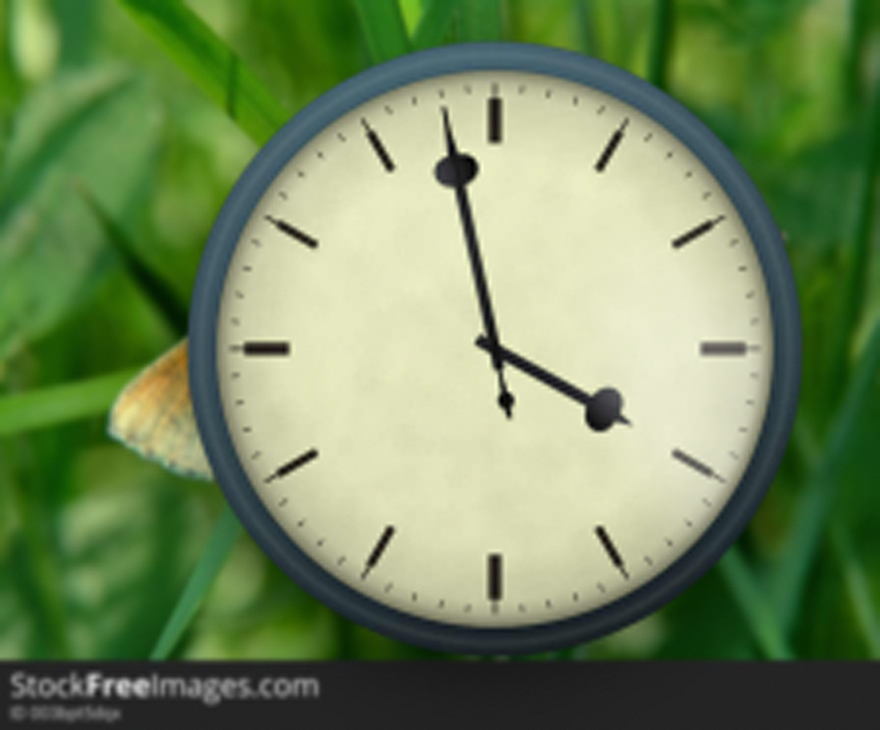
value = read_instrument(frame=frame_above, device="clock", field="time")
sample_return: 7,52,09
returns 3,57,58
